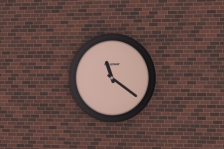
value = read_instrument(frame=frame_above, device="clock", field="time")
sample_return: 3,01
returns 11,21
